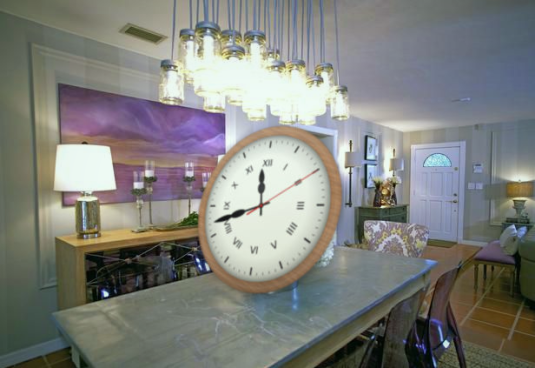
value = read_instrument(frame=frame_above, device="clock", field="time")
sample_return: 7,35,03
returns 11,42,10
